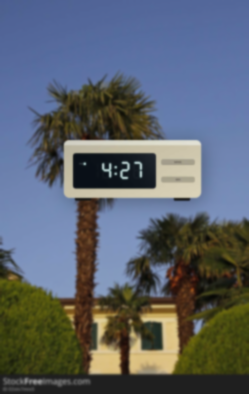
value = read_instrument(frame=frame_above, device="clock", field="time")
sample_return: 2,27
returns 4,27
